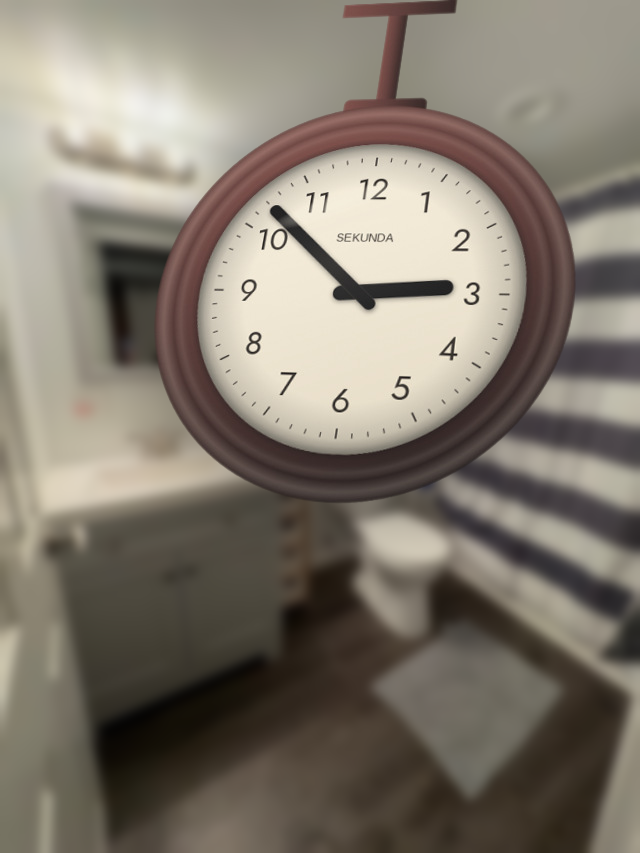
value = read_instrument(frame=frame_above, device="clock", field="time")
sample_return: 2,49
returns 2,52
